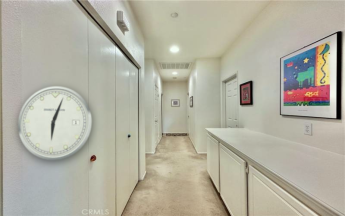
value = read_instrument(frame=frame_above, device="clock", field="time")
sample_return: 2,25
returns 6,03
